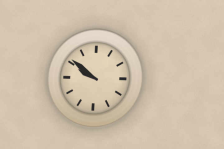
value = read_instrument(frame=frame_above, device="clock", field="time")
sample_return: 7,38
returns 9,51
